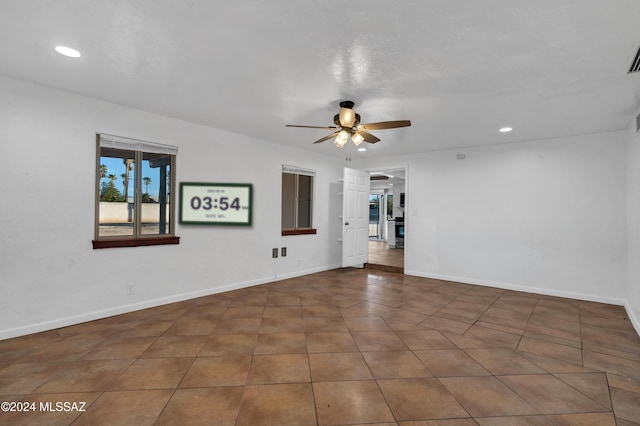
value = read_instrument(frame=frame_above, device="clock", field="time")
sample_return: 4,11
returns 3,54
